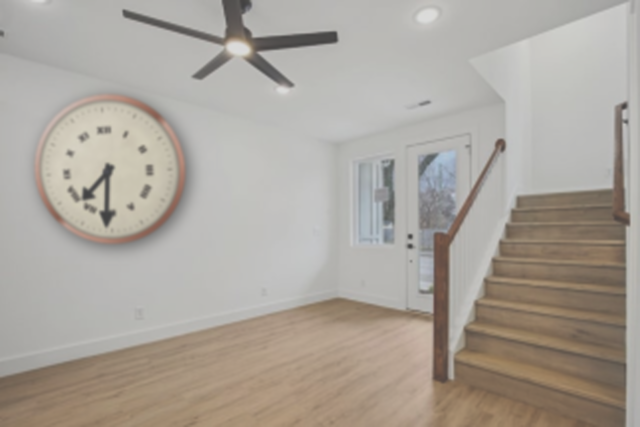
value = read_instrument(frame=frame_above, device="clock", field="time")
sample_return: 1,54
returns 7,31
